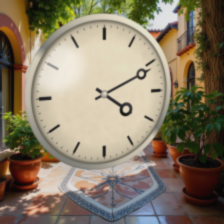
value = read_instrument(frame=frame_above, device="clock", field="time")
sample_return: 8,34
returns 4,11
